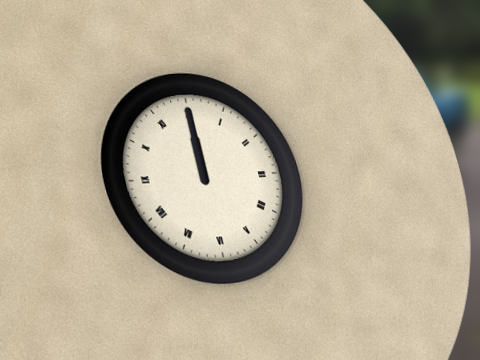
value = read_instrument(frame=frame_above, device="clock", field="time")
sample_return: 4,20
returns 12,00
